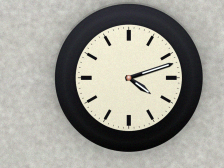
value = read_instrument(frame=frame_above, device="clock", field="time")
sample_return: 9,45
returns 4,12
